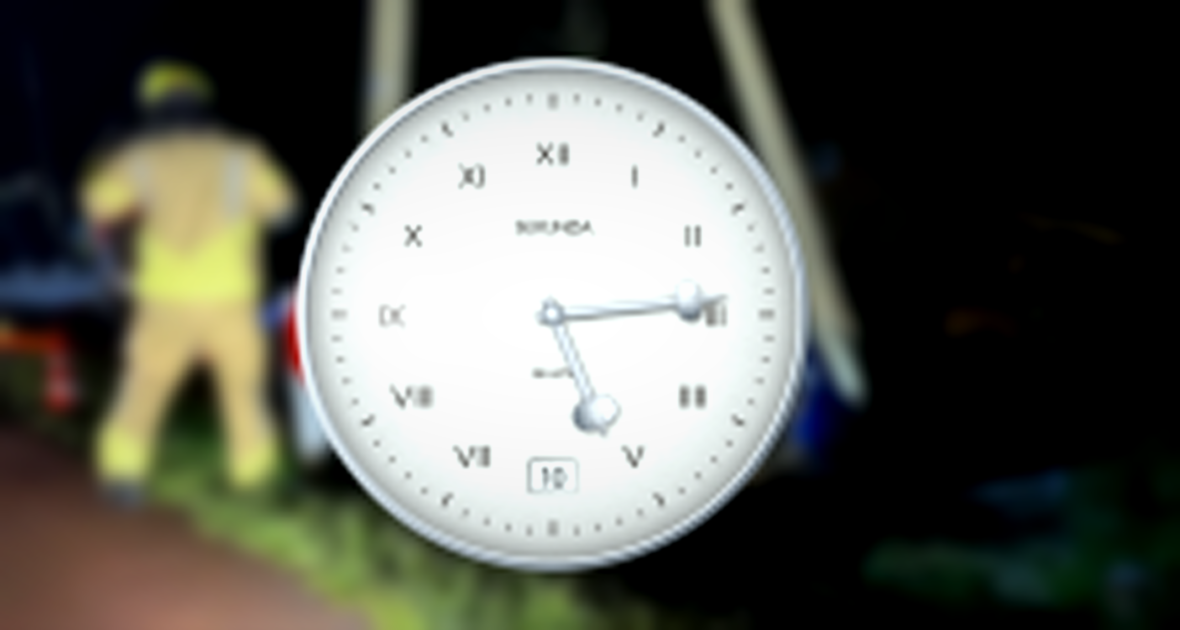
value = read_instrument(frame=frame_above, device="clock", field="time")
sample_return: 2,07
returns 5,14
